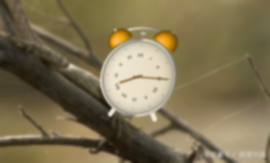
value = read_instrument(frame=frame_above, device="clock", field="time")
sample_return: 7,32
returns 8,15
